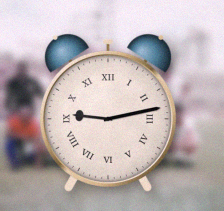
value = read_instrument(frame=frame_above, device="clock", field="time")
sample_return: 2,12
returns 9,13
